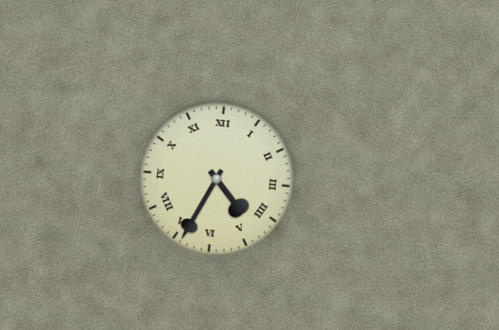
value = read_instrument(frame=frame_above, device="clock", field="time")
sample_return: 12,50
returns 4,34
